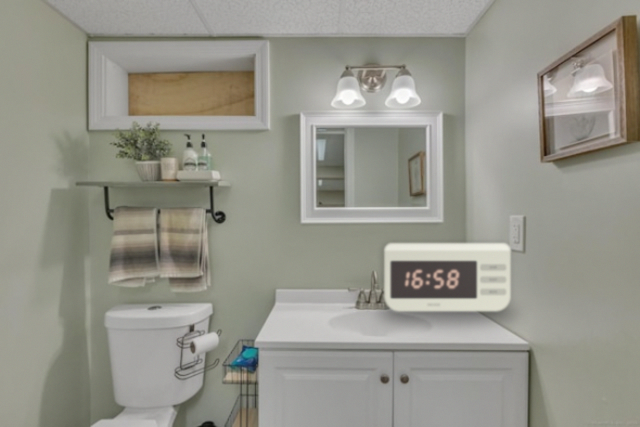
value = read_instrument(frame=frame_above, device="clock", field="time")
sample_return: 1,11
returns 16,58
